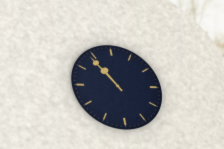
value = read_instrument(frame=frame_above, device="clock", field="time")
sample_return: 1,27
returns 10,54
